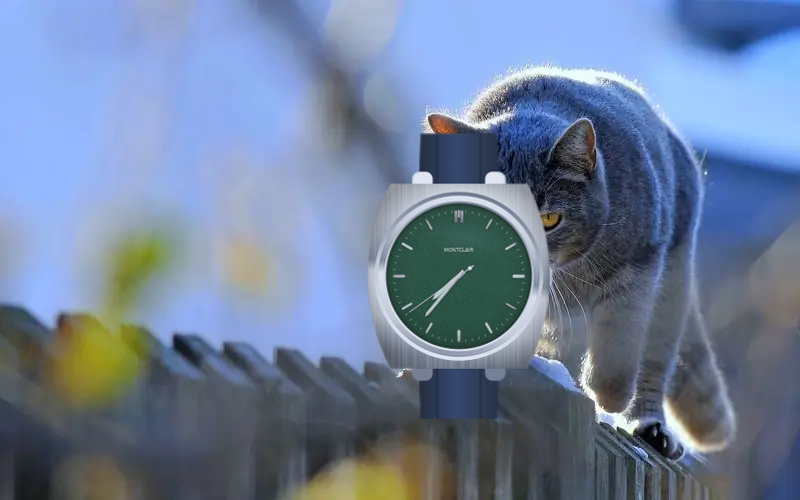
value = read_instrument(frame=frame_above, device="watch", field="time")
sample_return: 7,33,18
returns 7,36,39
